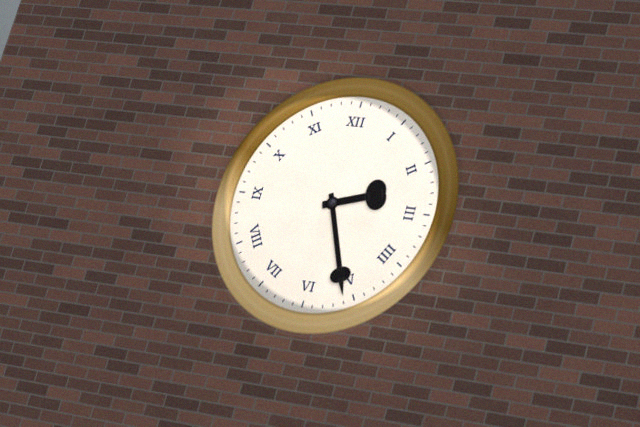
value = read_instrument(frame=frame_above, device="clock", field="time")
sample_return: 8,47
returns 2,26
